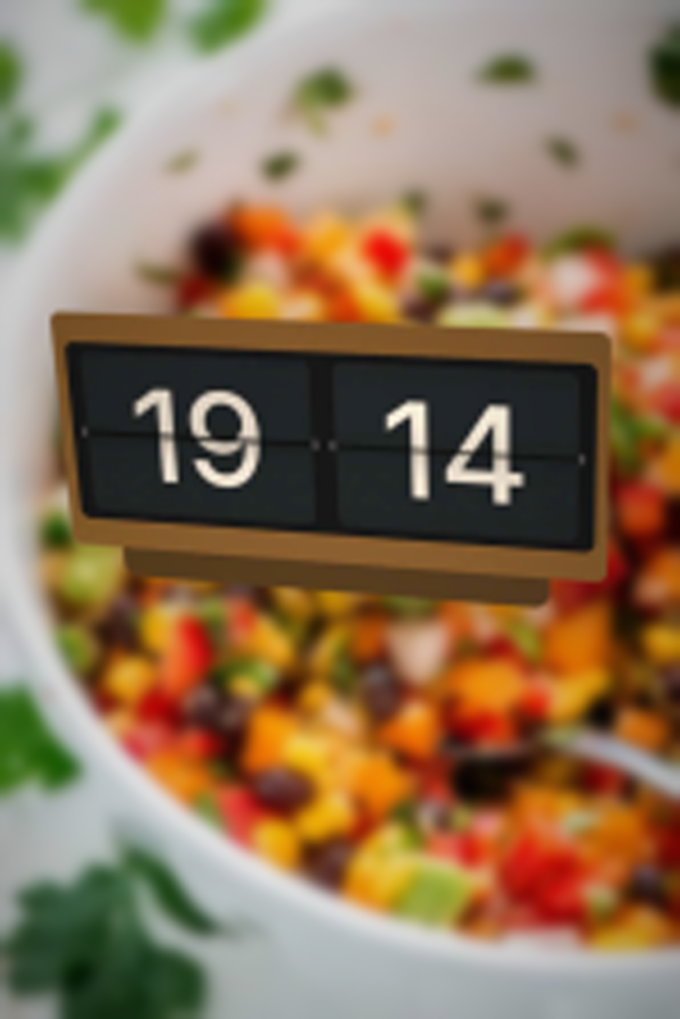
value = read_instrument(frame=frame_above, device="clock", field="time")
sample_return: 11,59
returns 19,14
